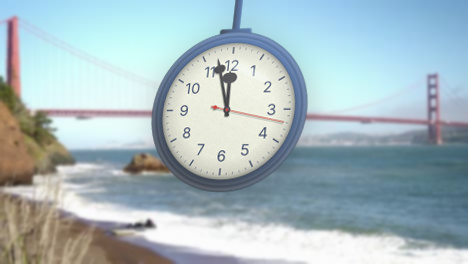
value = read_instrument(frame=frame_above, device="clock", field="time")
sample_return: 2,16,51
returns 11,57,17
